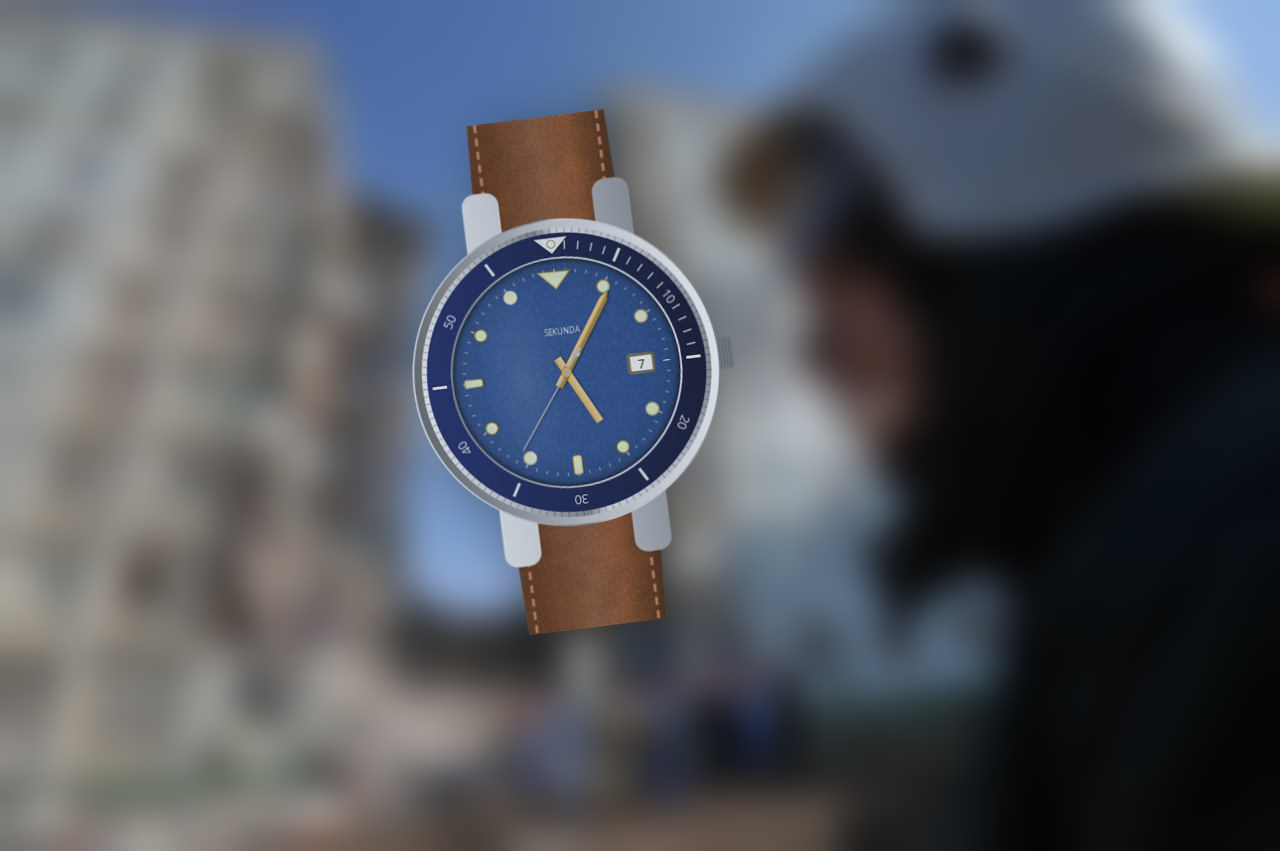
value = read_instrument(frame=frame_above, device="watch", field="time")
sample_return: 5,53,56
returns 5,05,36
